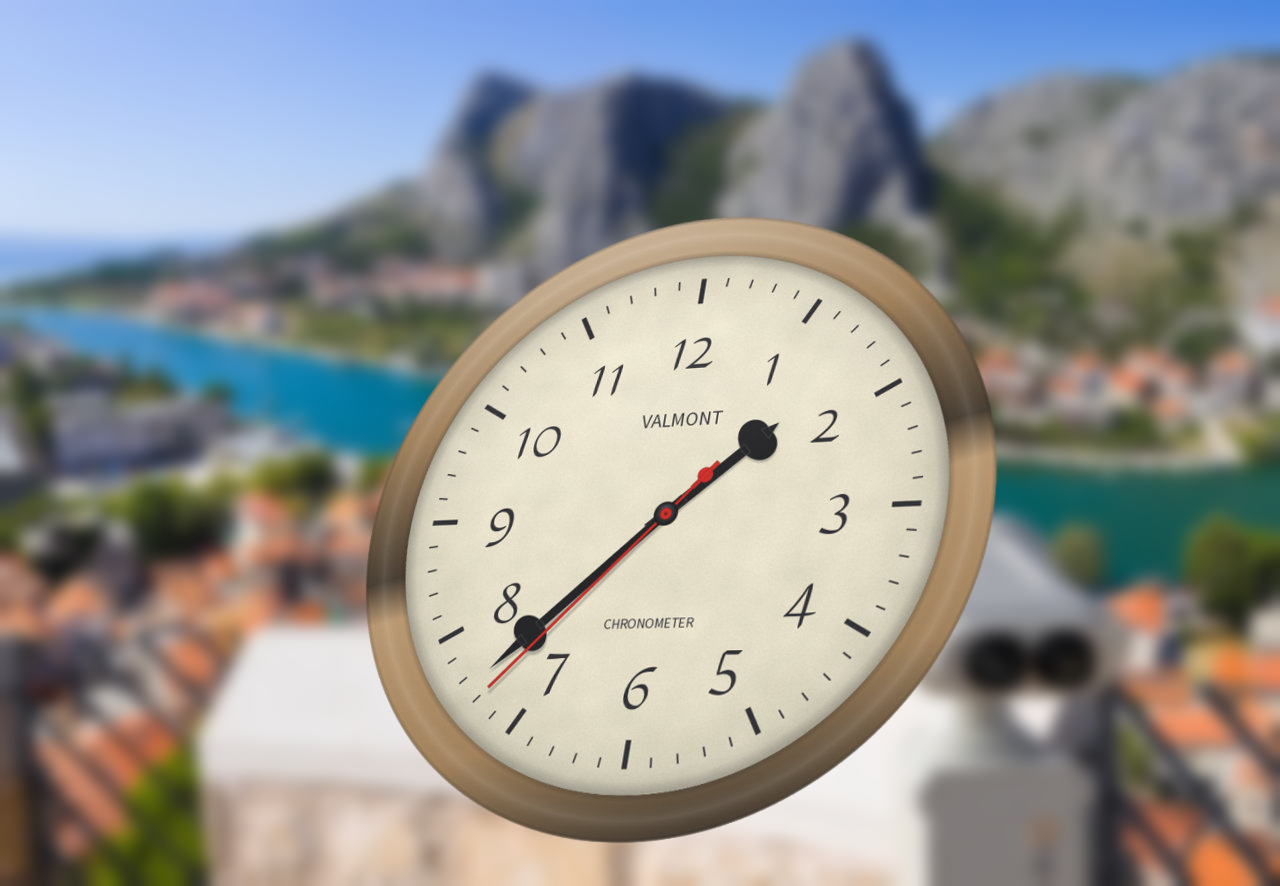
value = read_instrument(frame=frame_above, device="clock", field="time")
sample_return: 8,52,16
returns 1,37,37
